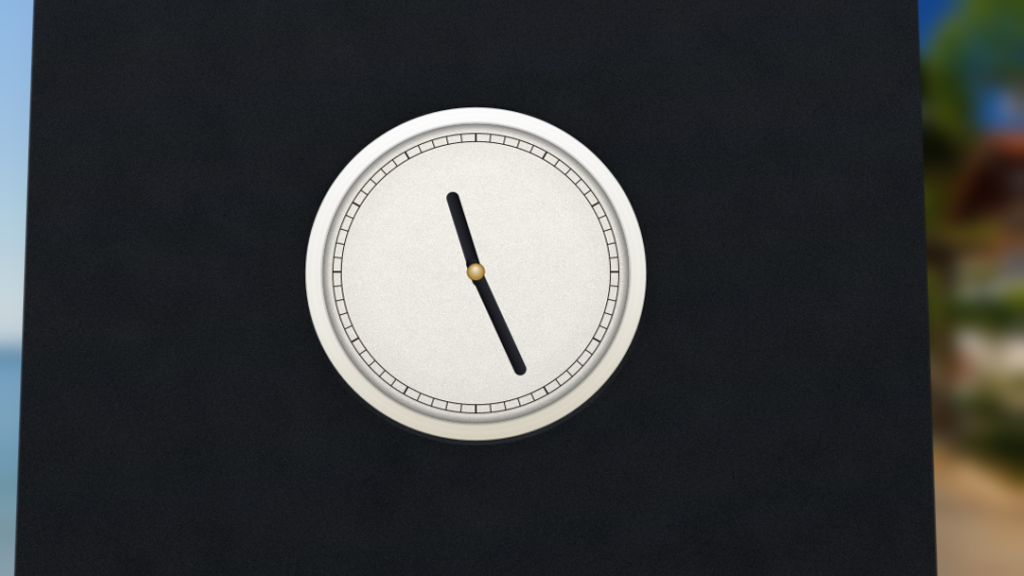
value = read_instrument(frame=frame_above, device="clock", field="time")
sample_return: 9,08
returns 11,26
